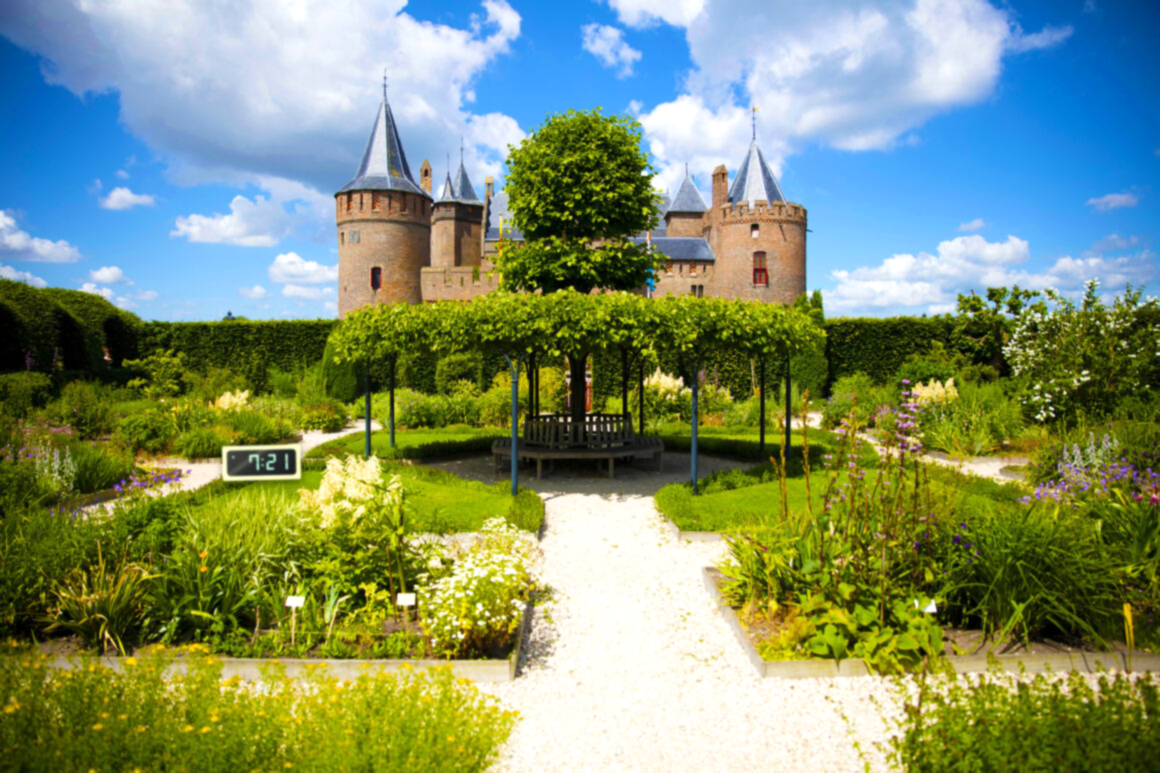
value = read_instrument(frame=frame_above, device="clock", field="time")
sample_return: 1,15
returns 7,21
